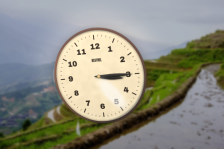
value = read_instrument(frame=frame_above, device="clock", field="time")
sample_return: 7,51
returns 3,15
